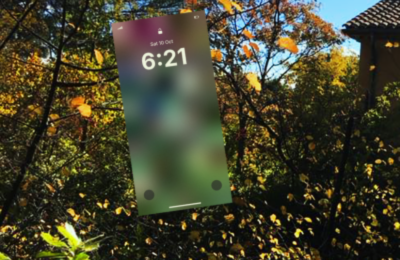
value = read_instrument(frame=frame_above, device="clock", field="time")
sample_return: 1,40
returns 6,21
